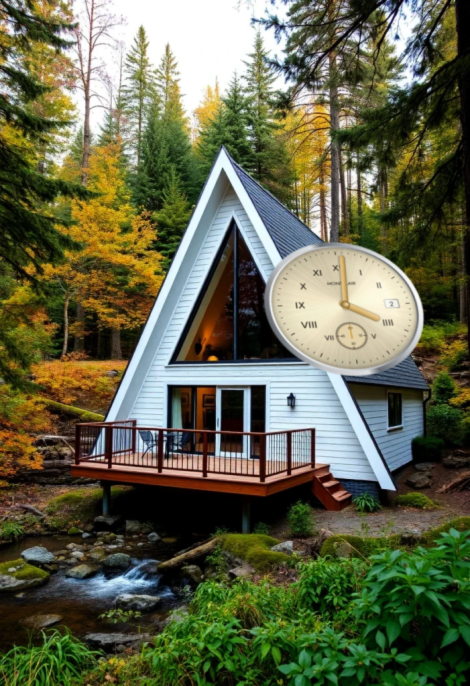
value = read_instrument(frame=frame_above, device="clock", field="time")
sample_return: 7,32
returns 4,01
